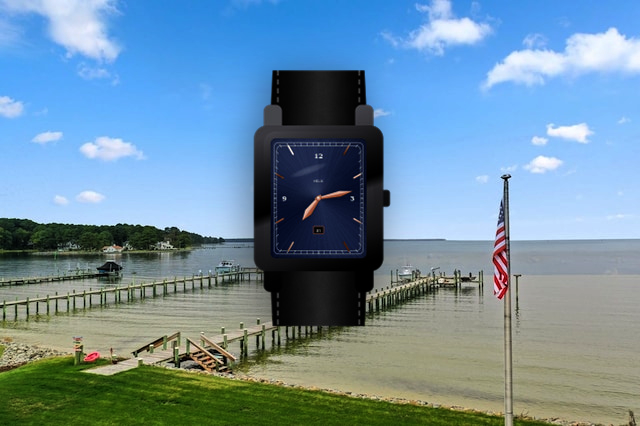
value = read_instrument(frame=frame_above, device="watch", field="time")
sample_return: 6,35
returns 7,13
